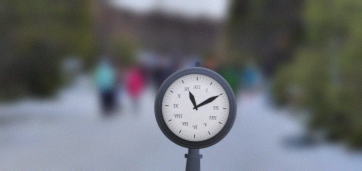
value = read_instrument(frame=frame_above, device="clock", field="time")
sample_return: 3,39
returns 11,10
